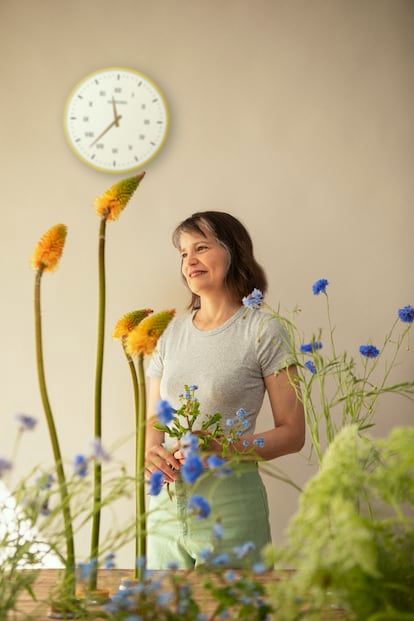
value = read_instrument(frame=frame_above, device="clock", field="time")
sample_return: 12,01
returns 11,37
